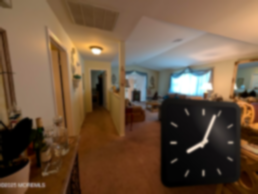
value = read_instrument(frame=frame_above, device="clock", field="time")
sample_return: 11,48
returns 8,04
